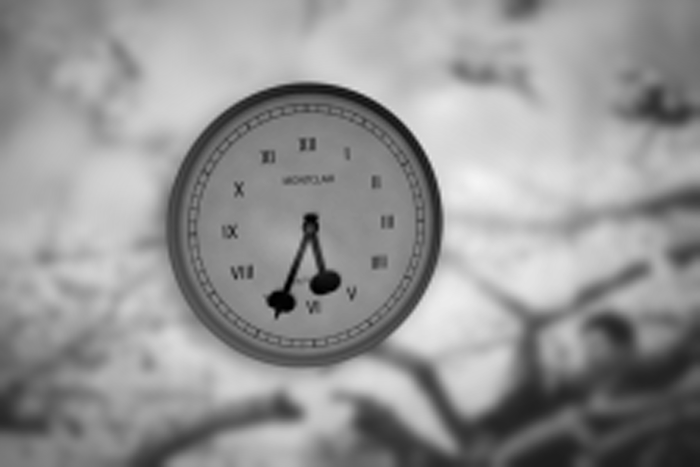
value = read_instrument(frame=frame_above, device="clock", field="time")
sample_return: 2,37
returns 5,34
